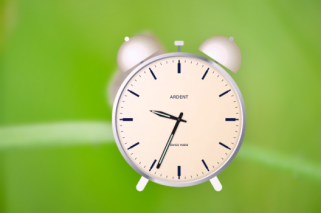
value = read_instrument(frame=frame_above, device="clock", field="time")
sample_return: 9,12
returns 9,34
